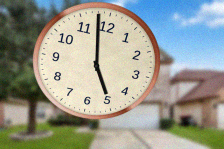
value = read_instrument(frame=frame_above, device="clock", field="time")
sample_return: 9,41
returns 4,58
